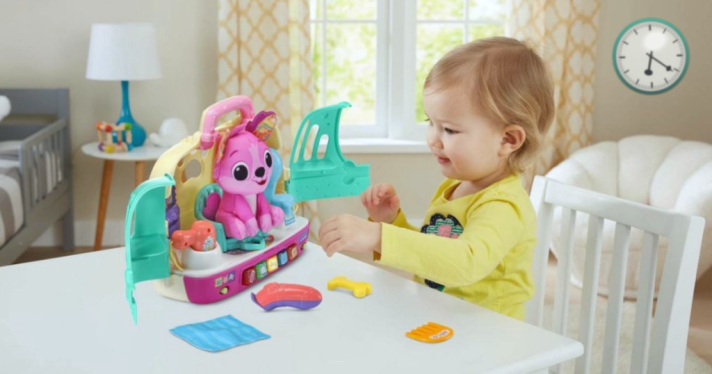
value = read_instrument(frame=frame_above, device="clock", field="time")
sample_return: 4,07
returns 6,21
